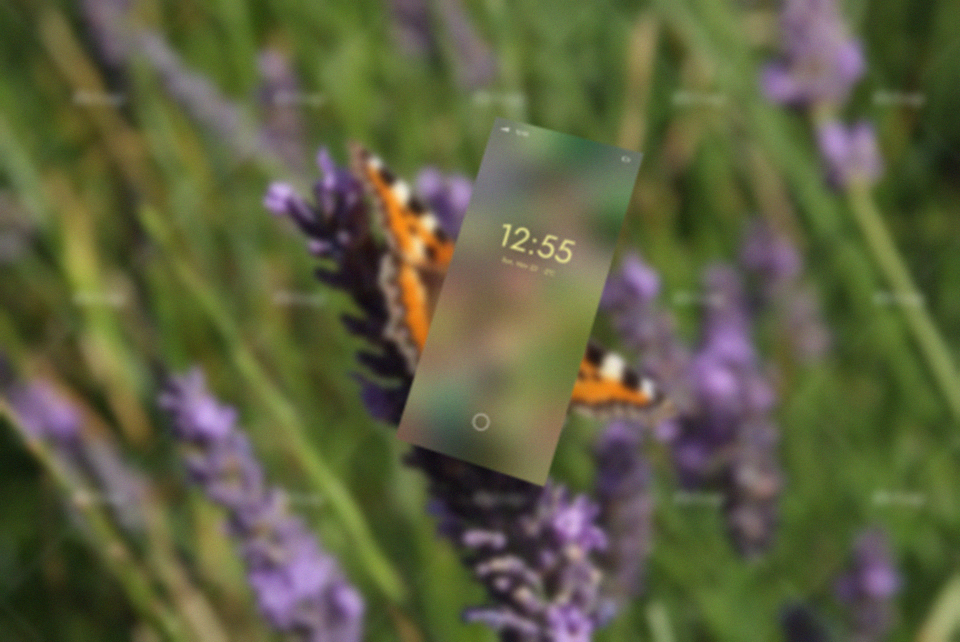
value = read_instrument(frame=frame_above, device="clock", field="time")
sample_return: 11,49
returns 12,55
